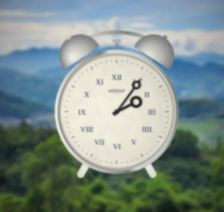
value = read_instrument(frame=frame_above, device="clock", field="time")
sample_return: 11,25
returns 2,06
